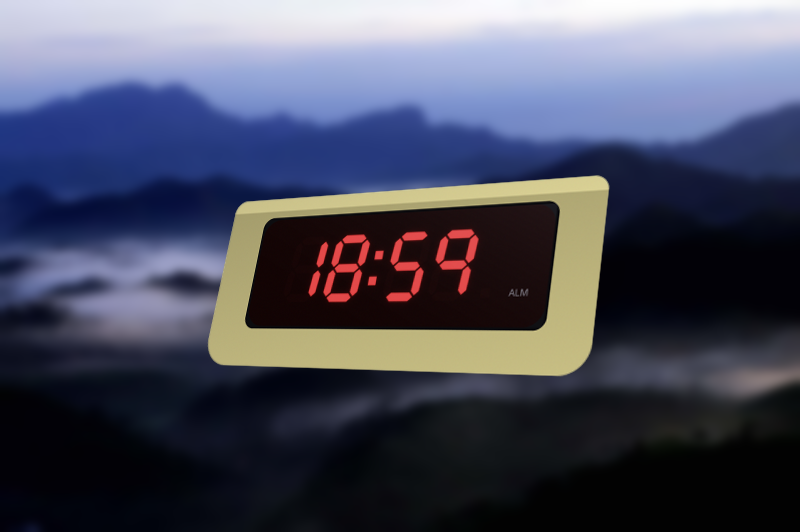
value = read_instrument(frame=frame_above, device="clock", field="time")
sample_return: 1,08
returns 18,59
